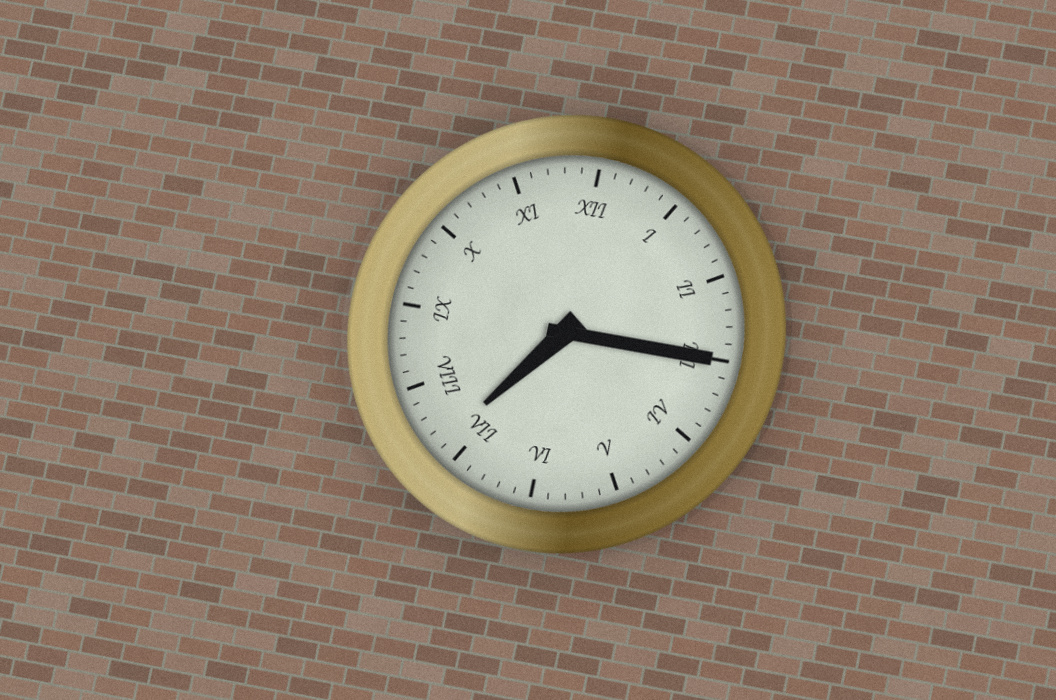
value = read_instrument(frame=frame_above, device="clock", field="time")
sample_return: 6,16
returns 7,15
